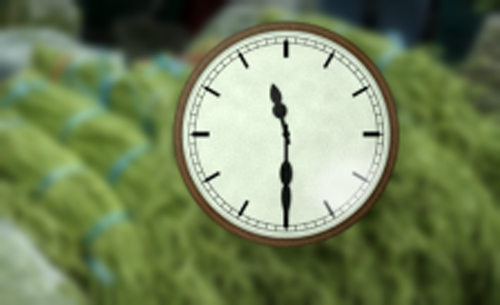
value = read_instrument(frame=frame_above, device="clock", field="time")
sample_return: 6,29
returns 11,30
